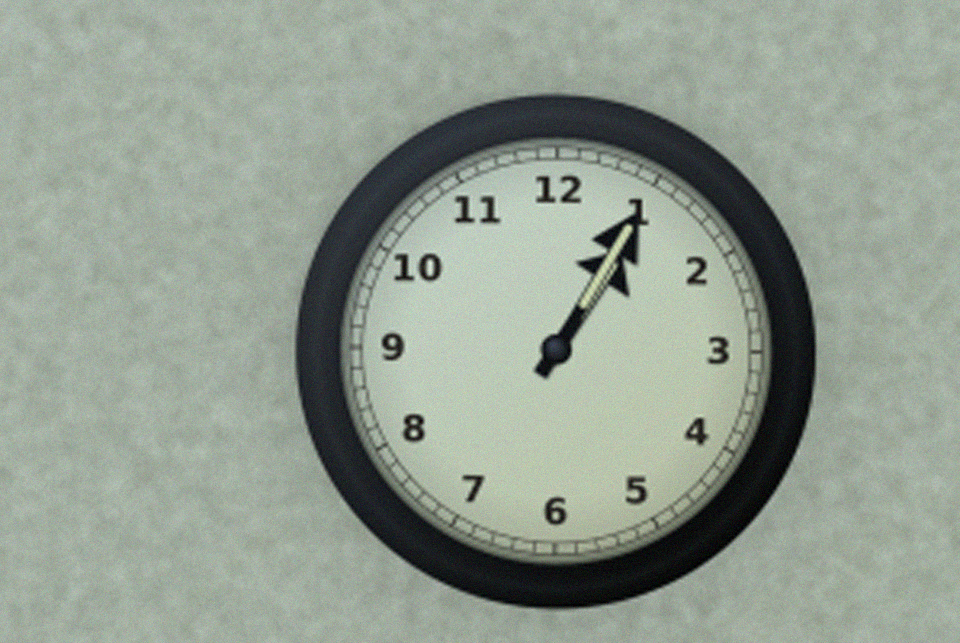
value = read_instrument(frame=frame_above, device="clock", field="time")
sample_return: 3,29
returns 1,05
